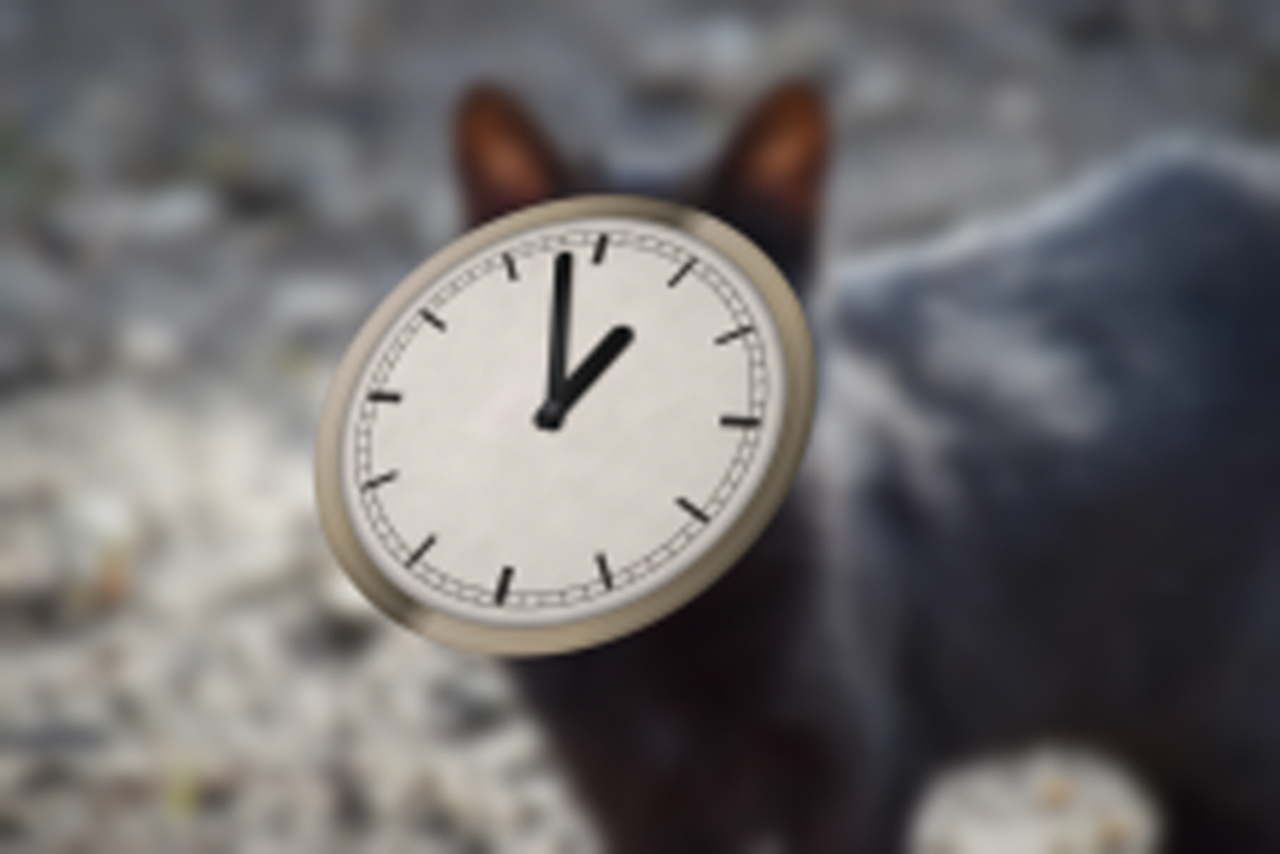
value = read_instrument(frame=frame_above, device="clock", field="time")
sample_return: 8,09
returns 12,58
